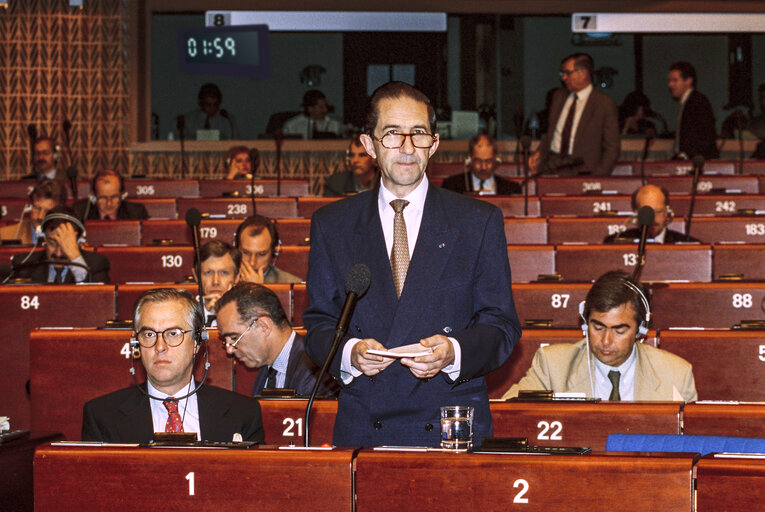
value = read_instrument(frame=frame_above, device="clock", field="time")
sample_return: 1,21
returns 1,59
